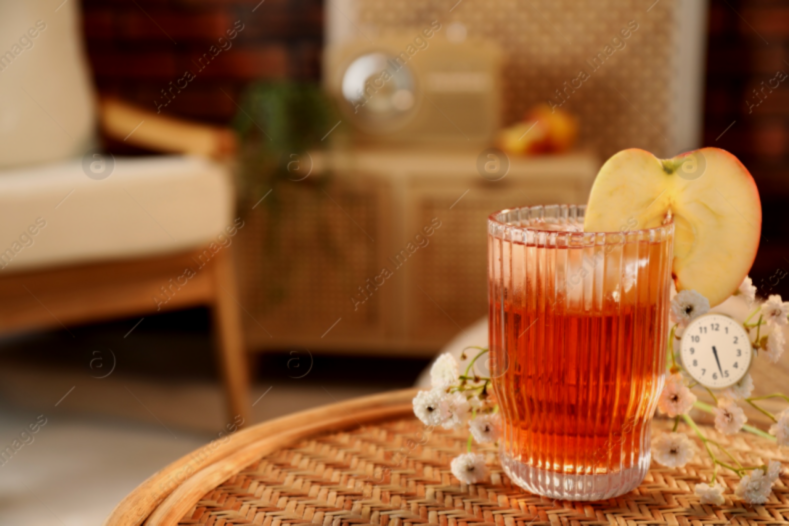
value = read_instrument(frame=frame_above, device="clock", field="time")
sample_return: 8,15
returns 5,27
